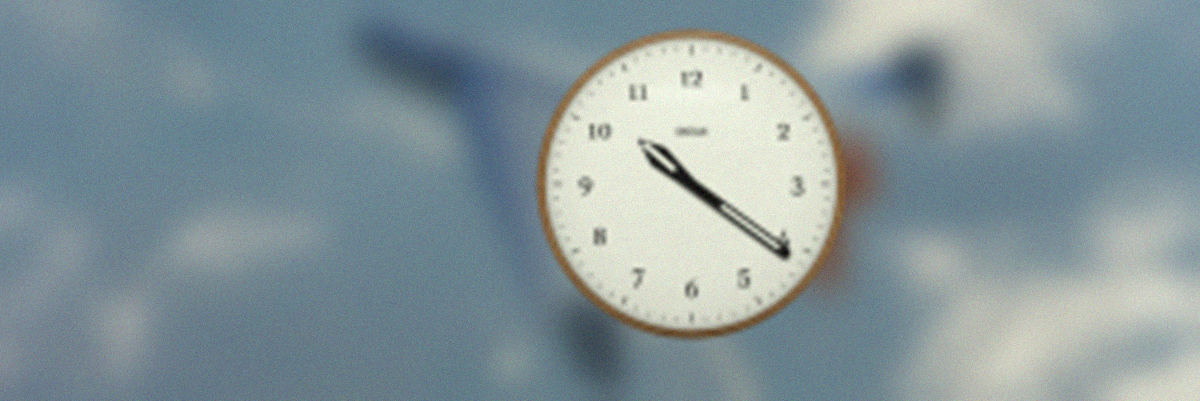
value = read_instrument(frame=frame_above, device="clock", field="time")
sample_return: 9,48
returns 10,21
